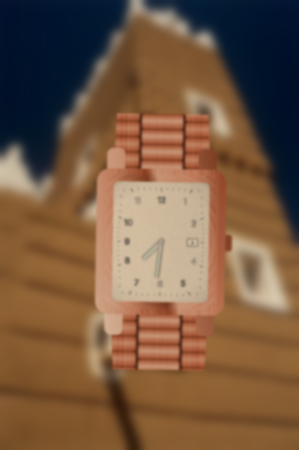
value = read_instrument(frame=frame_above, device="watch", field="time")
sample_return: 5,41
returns 7,31
